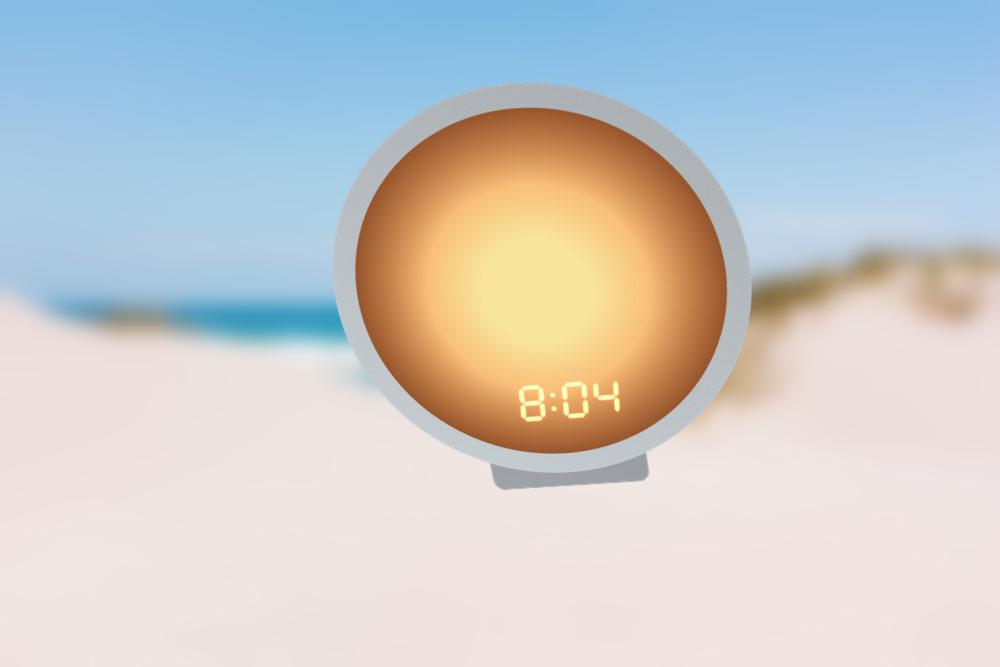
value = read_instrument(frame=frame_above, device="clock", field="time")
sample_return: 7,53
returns 8,04
